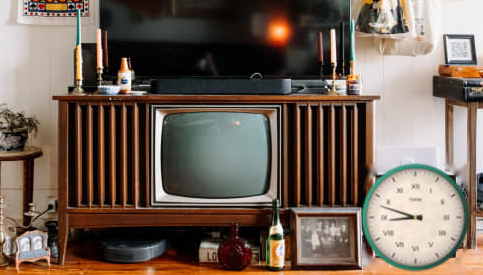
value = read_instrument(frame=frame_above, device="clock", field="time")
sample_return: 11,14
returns 8,48
